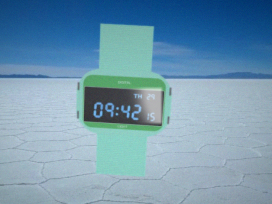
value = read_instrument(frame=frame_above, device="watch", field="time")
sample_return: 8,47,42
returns 9,42,15
